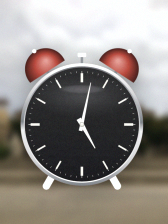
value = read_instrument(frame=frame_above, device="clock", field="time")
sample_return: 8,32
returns 5,02
